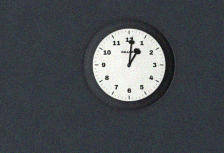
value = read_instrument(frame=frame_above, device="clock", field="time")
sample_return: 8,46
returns 1,01
